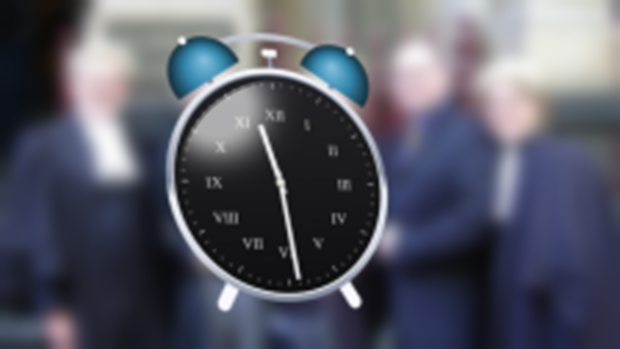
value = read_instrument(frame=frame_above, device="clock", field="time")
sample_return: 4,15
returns 11,29
